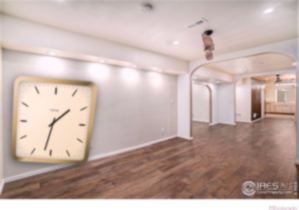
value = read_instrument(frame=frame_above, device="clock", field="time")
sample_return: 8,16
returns 1,32
